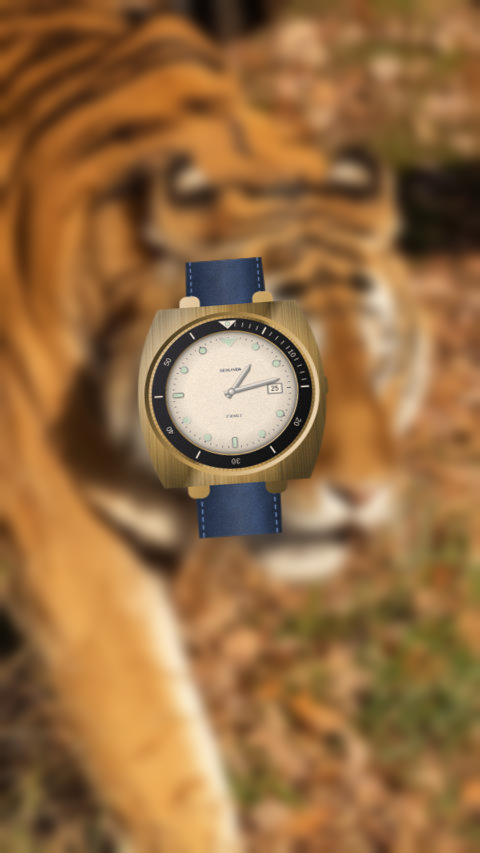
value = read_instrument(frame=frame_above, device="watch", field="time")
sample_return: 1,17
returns 1,13
